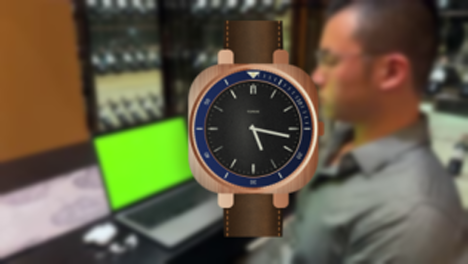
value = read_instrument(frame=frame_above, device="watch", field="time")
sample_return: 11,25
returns 5,17
